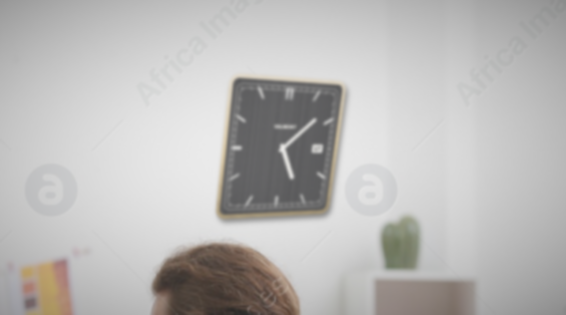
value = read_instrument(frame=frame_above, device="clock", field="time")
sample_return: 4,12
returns 5,08
